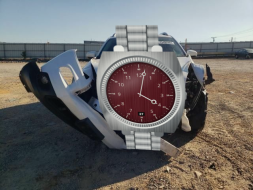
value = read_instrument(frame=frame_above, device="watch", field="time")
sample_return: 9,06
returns 4,02
